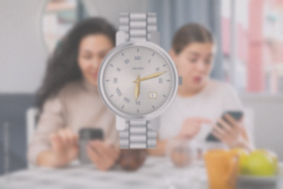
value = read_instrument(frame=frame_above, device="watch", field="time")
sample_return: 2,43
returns 6,12
